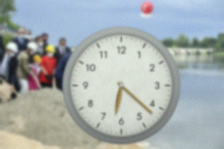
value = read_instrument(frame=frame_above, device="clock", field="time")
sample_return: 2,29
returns 6,22
